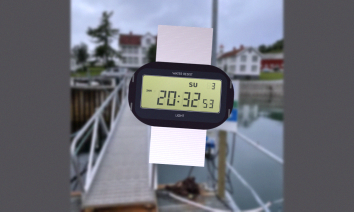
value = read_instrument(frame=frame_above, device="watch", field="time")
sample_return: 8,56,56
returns 20,32,53
